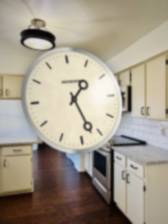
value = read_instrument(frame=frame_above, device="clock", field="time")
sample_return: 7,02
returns 1,27
